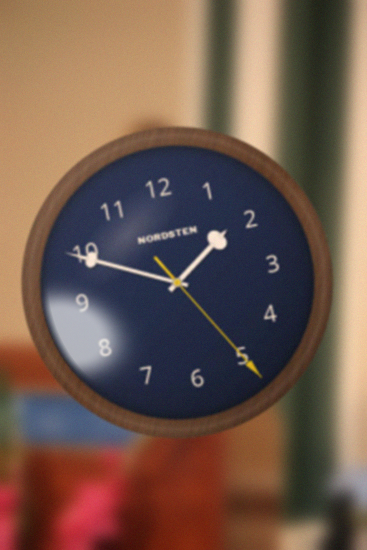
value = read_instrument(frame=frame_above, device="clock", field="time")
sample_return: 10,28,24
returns 1,49,25
